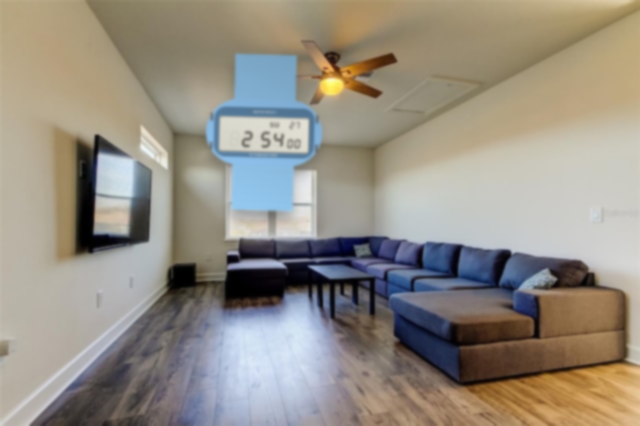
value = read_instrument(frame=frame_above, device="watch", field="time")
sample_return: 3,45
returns 2,54
